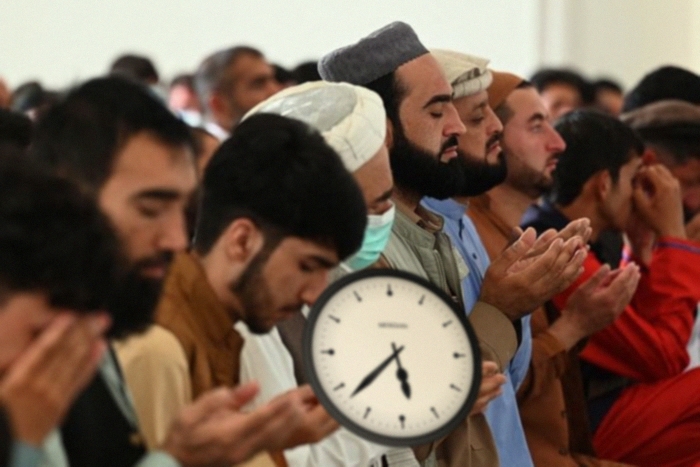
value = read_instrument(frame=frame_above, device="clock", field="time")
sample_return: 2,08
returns 5,38
